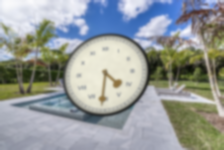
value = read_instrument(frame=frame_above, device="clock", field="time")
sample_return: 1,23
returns 4,31
